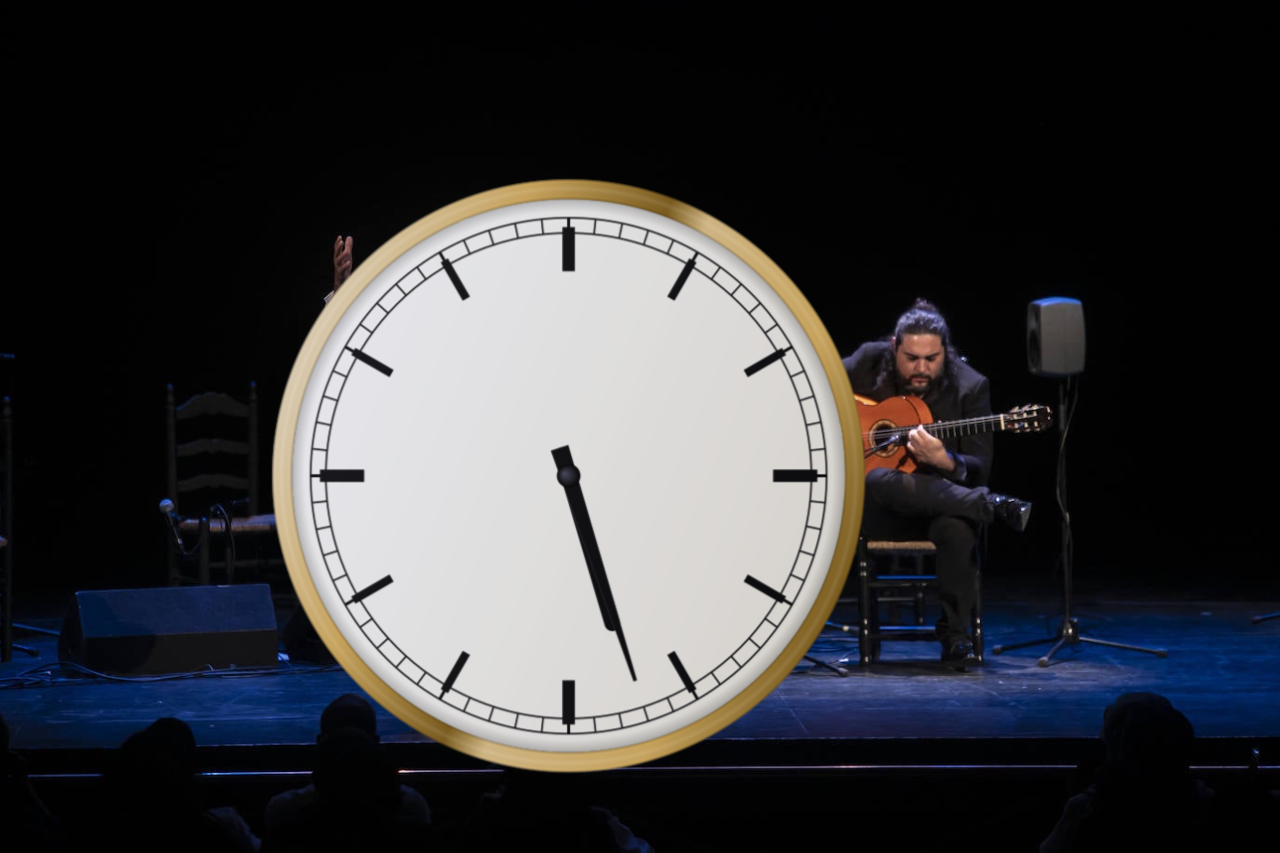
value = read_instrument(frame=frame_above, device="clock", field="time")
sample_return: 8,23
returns 5,27
